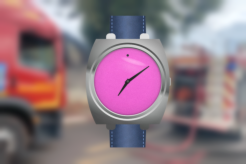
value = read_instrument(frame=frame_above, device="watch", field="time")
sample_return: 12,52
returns 7,09
